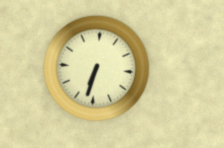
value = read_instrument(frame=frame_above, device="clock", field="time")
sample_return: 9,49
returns 6,32
